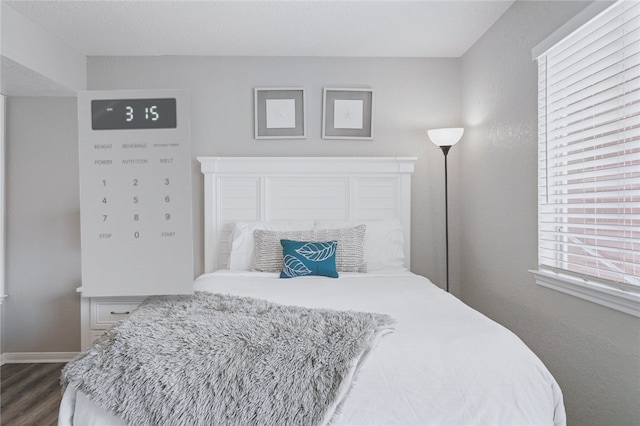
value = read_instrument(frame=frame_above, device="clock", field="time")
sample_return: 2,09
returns 3,15
